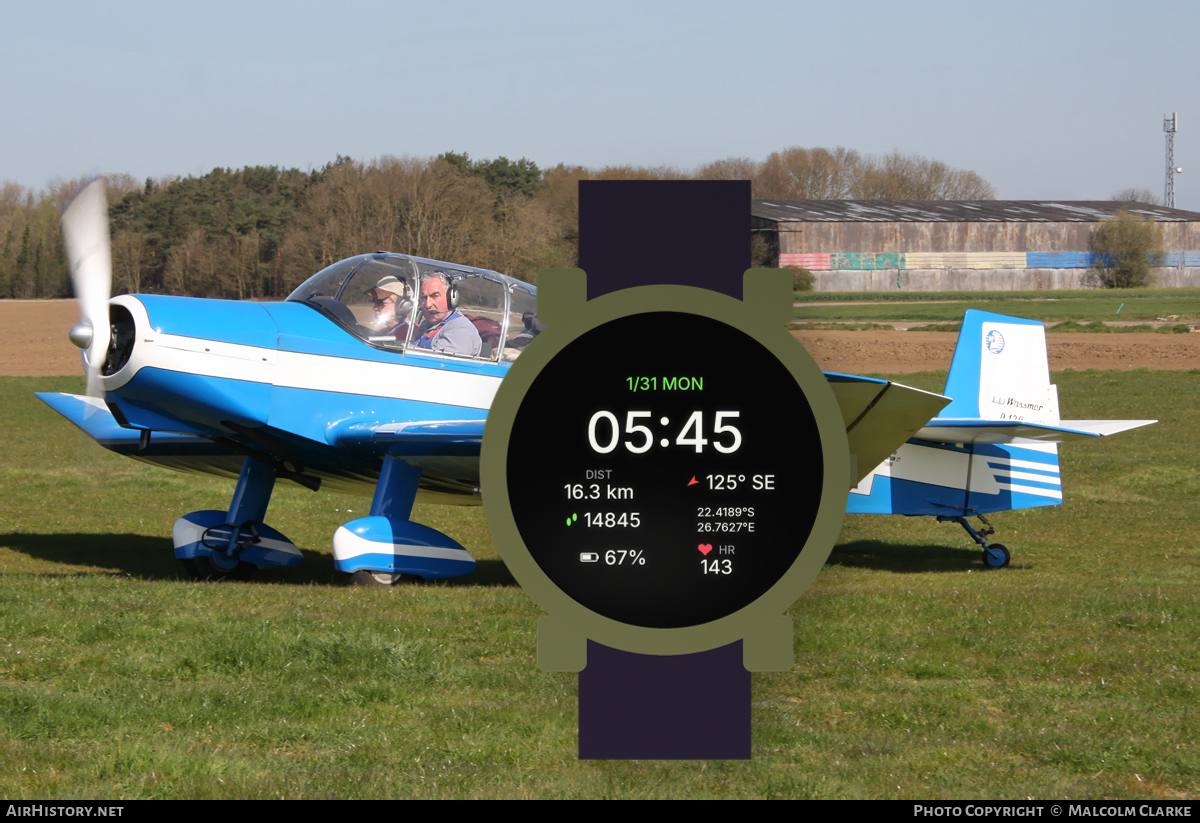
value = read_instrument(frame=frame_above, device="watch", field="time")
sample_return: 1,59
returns 5,45
